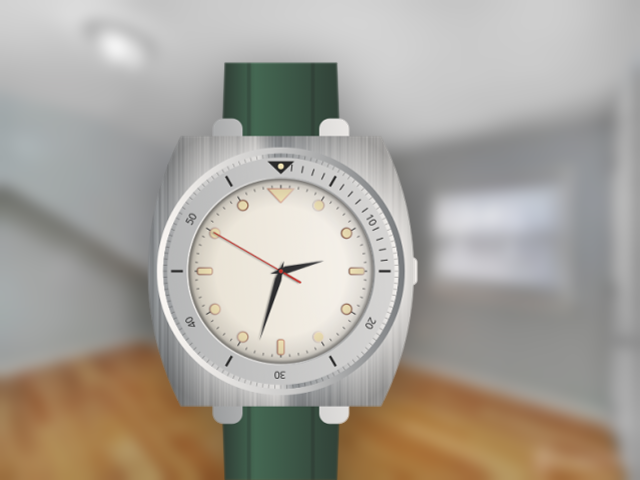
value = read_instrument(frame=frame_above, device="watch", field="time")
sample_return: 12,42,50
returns 2,32,50
